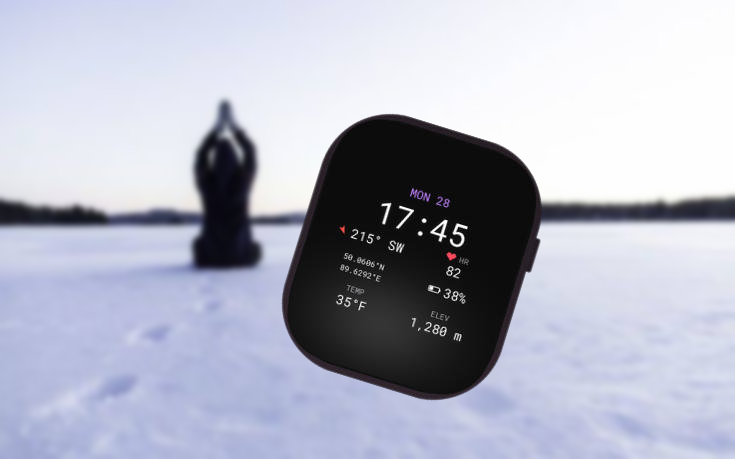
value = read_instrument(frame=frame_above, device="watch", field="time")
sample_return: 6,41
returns 17,45
